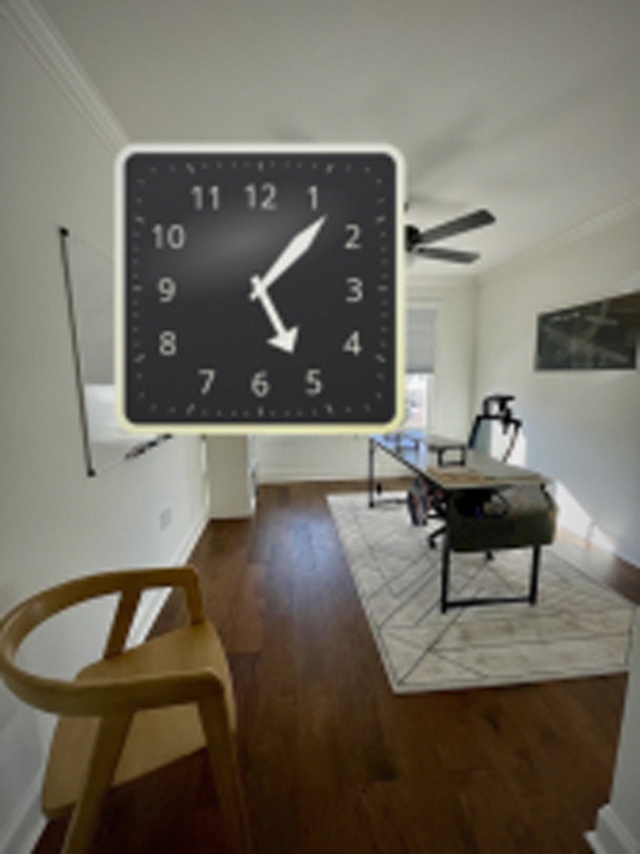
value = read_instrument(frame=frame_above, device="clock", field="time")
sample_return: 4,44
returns 5,07
